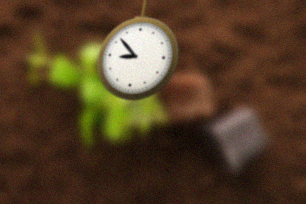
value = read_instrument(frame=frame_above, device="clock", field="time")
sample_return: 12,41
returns 8,52
